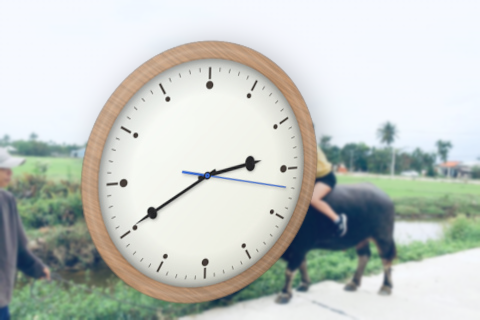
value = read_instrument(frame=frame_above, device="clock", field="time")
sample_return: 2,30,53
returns 2,40,17
